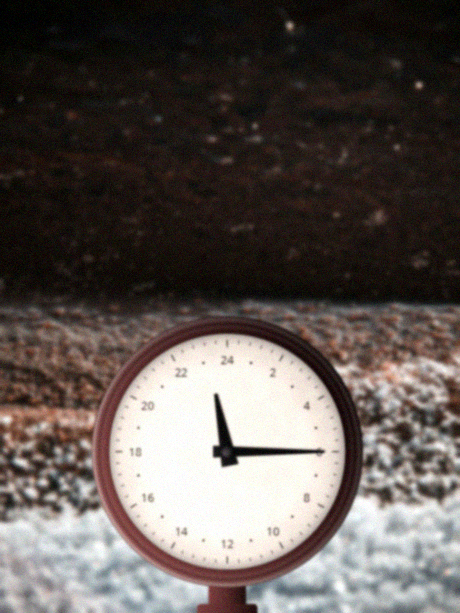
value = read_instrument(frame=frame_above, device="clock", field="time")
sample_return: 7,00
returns 23,15
